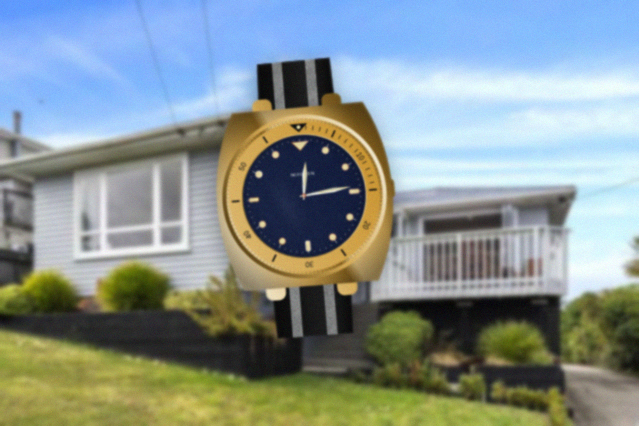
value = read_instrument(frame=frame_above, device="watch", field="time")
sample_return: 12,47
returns 12,14
